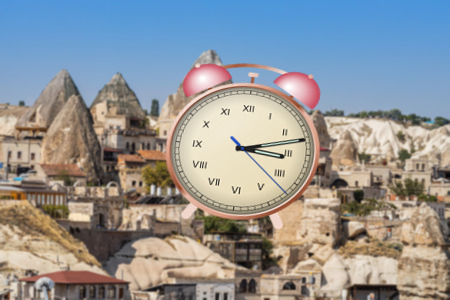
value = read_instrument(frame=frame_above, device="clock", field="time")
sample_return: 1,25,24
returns 3,12,22
